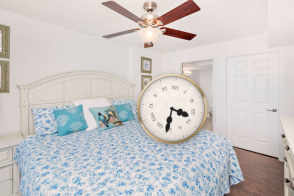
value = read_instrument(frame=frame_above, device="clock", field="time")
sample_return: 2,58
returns 3,31
